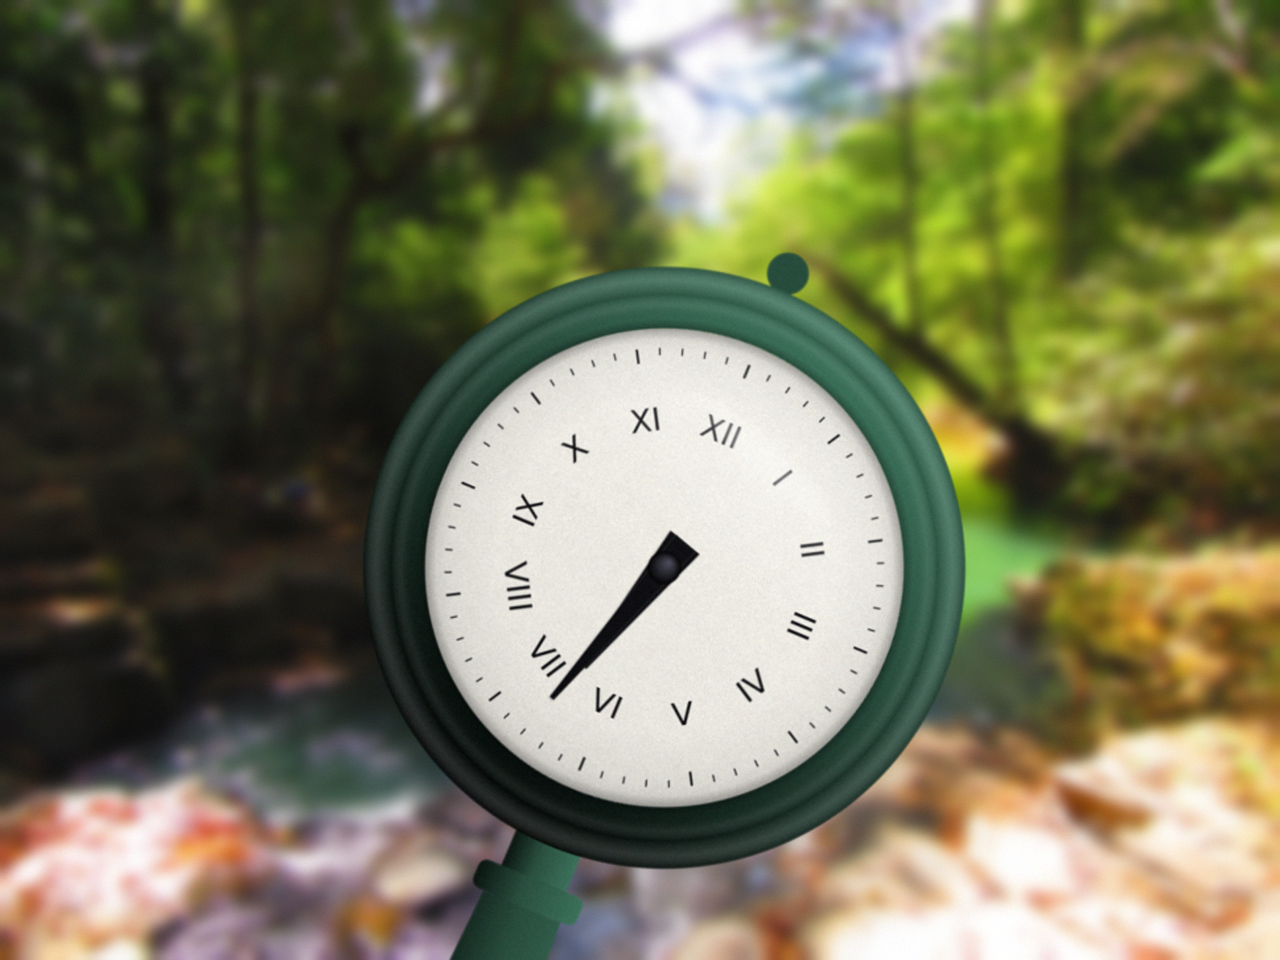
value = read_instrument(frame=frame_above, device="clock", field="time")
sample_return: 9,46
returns 6,33
